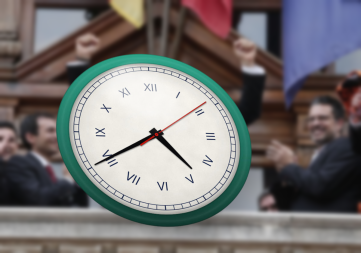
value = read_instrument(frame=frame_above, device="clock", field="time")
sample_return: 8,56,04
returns 4,40,09
